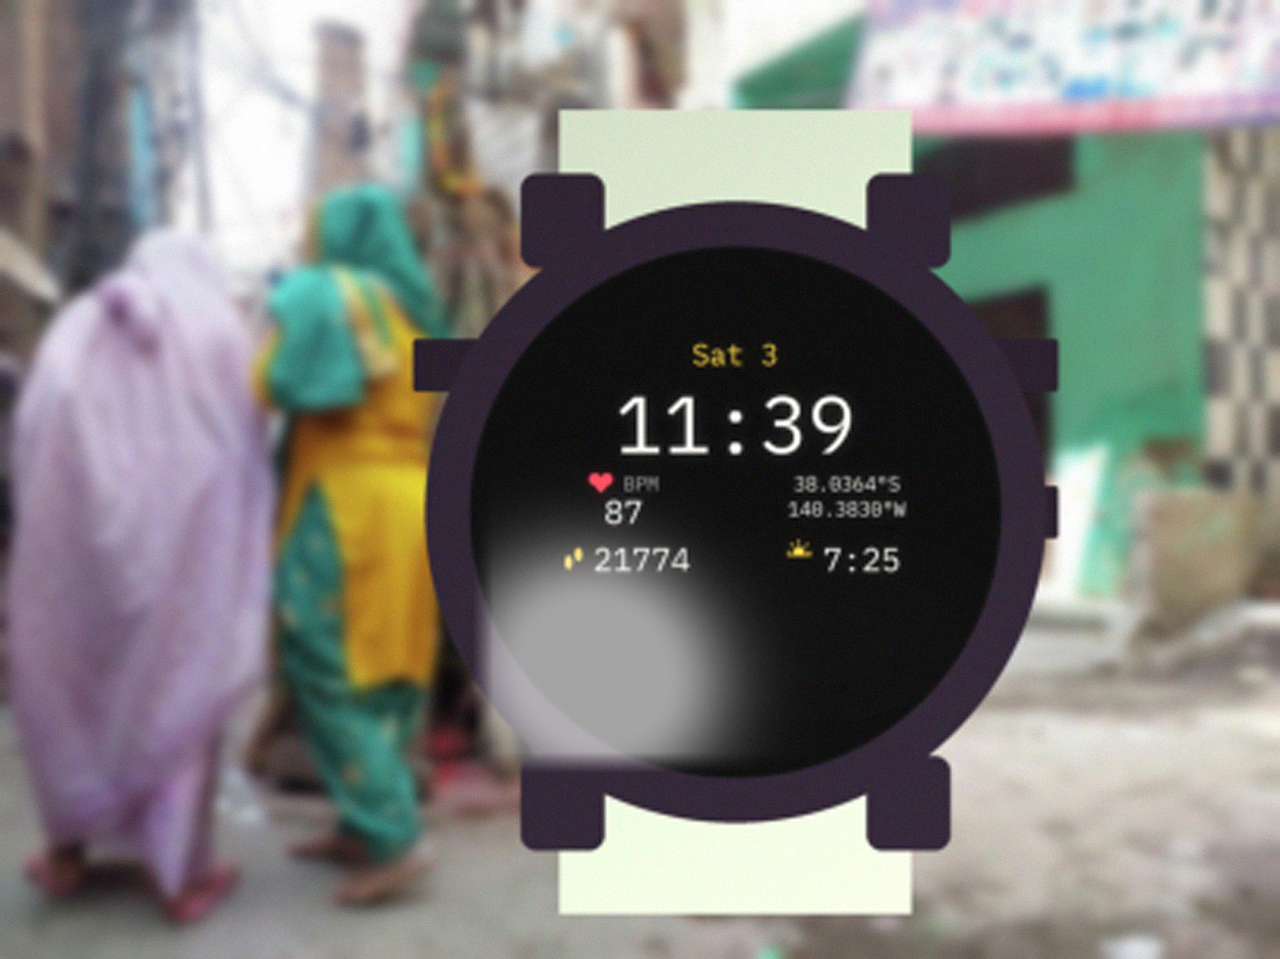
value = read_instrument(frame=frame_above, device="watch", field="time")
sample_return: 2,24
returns 11,39
